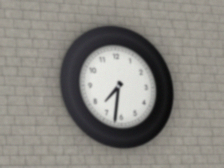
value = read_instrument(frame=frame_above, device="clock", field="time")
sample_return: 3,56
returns 7,32
